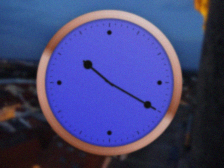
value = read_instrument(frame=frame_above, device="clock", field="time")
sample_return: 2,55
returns 10,20
